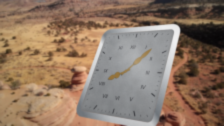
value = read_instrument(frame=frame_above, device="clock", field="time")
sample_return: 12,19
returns 8,07
